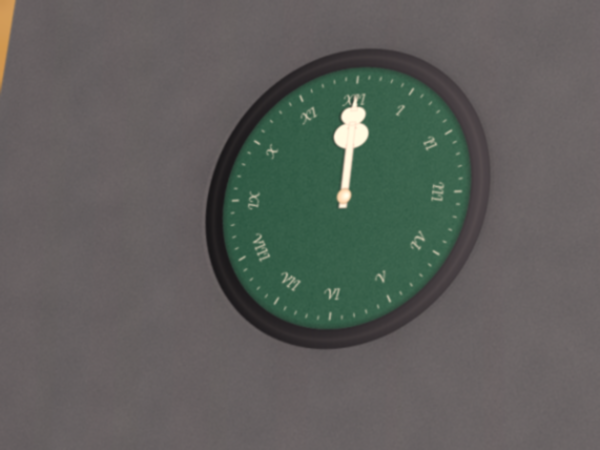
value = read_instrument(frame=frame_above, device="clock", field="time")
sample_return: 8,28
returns 12,00
